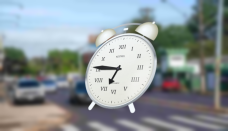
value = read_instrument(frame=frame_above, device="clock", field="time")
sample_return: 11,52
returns 6,46
